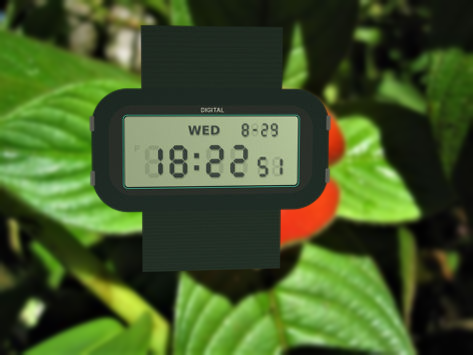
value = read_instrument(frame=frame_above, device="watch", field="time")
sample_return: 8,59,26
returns 18,22,51
